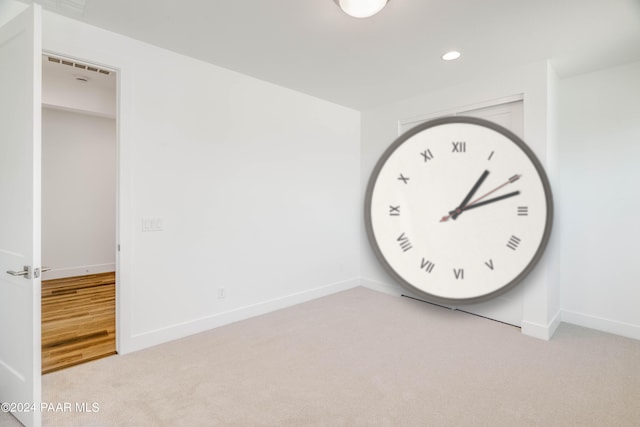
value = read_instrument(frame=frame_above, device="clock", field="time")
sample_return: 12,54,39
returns 1,12,10
